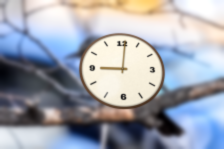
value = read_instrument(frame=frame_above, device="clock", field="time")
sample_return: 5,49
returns 9,01
